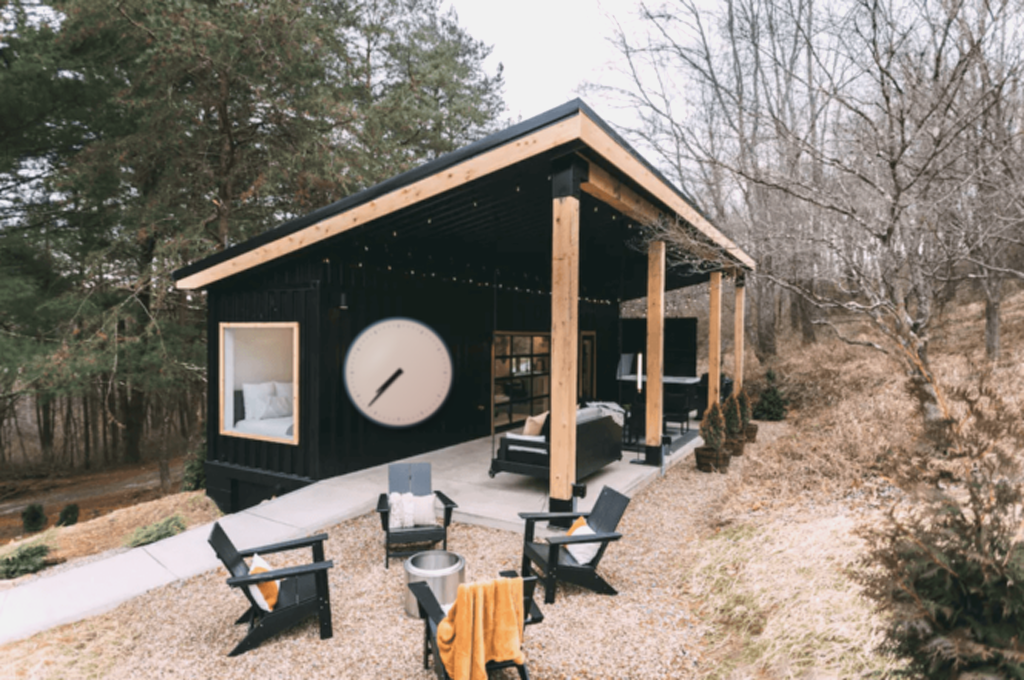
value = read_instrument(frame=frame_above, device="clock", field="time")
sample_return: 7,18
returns 7,37
